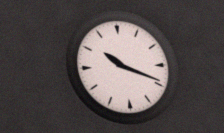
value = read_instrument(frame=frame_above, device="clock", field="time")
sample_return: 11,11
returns 10,19
